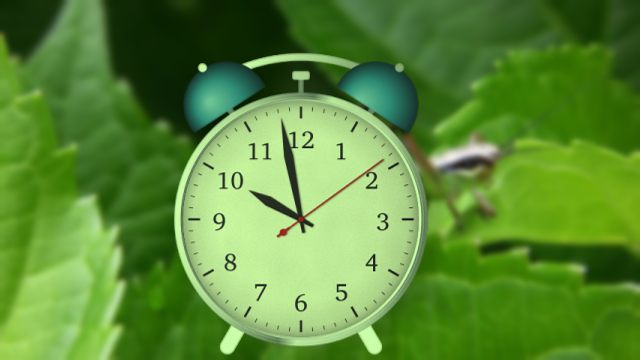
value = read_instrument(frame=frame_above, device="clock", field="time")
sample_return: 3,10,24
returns 9,58,09
